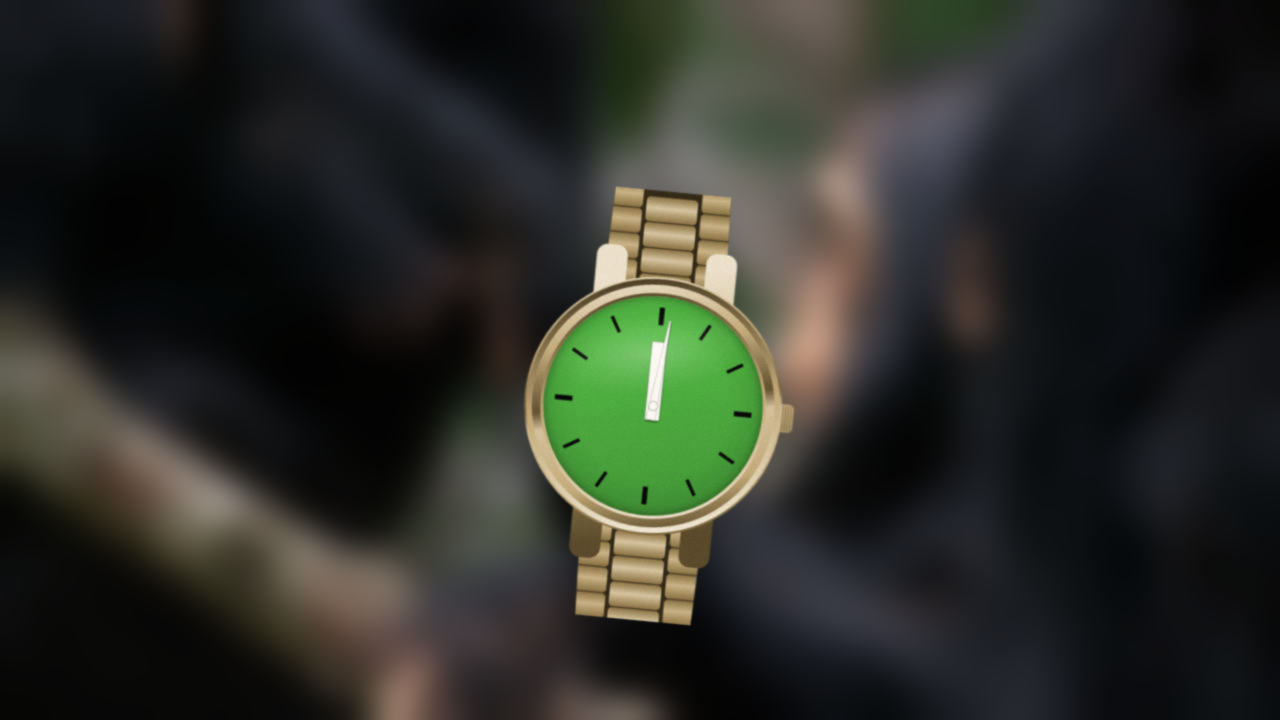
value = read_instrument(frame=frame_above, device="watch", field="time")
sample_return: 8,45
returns 12,01
